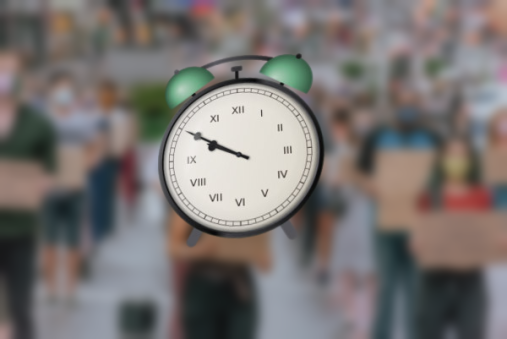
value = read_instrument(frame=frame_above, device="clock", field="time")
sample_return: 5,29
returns 9,50
